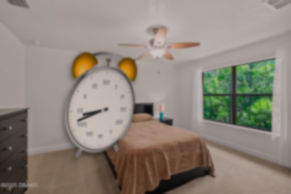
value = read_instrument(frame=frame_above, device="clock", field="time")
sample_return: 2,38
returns 8,42
